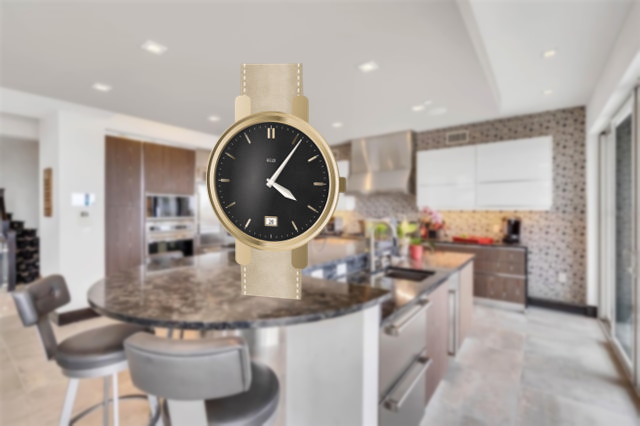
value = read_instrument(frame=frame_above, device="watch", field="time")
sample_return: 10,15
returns 4,06
